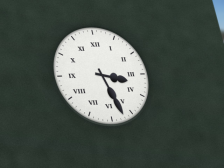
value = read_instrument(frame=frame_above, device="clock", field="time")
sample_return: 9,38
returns 3,27
